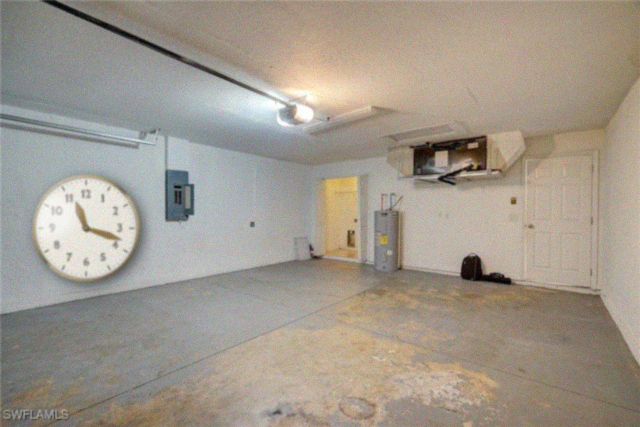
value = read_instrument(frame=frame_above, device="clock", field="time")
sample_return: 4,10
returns 11,18
